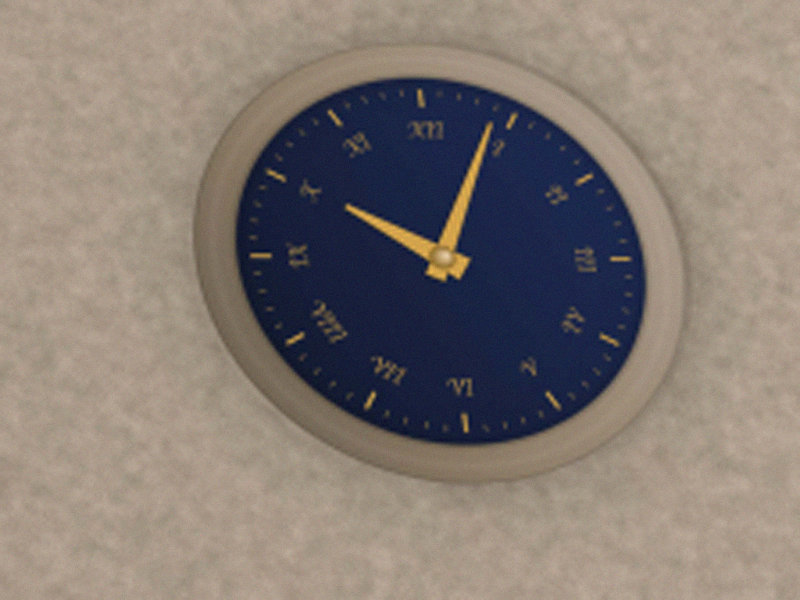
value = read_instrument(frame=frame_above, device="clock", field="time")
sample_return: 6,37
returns 10,04
